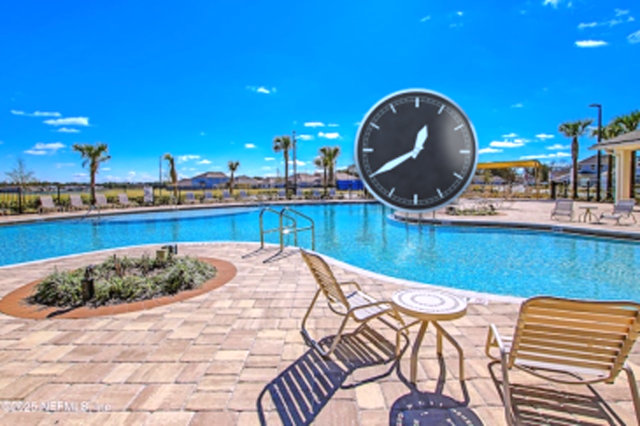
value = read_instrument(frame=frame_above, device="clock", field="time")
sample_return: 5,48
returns 12,40
